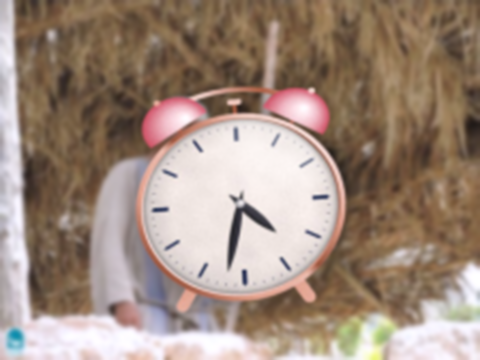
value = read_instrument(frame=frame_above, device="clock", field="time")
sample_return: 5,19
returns 4,32
